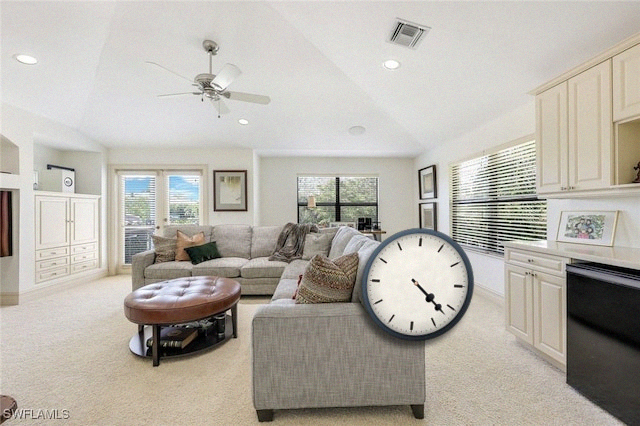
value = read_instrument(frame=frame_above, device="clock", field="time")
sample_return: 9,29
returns 4,22
